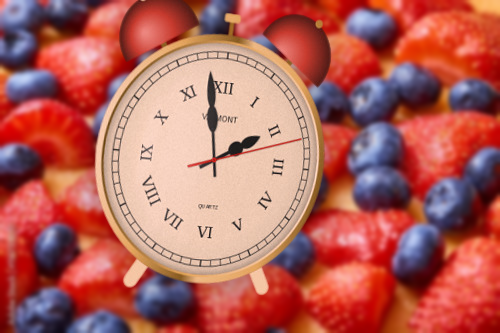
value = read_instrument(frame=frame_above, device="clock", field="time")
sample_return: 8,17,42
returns 1,58,12
